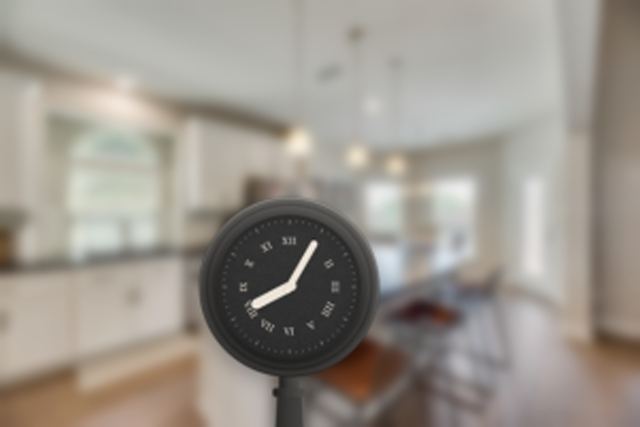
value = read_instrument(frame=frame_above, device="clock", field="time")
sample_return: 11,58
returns 8,05
